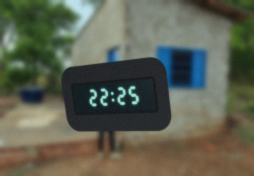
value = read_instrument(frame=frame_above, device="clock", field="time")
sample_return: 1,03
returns 22,25
